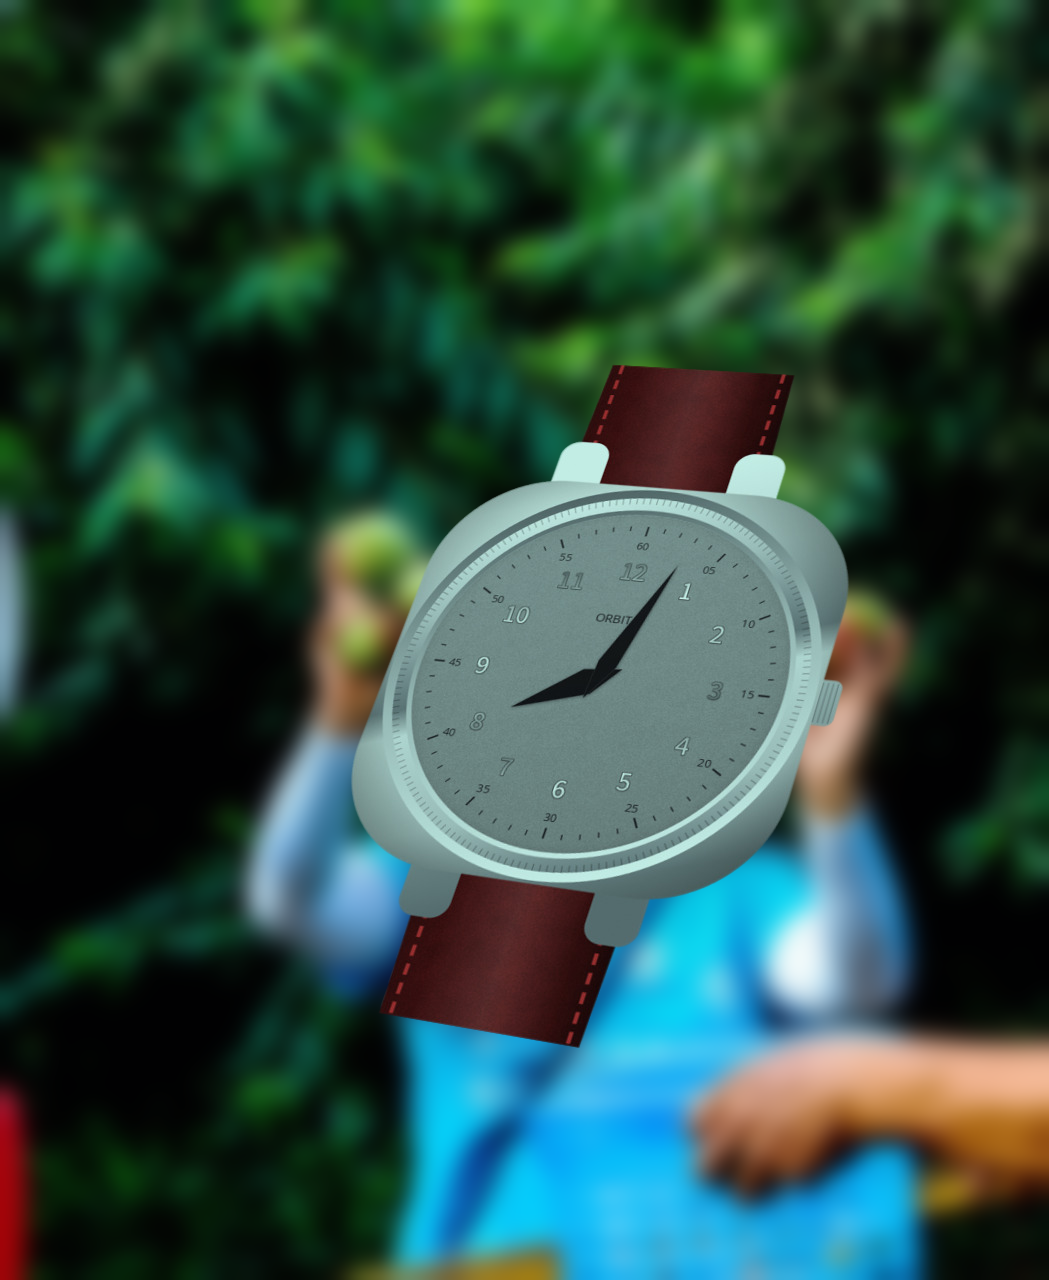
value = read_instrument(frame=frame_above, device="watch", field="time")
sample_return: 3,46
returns 8,03
